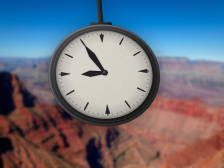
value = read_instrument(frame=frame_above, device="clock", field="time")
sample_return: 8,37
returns 8,55
